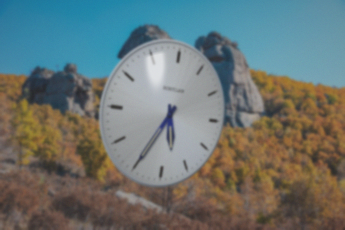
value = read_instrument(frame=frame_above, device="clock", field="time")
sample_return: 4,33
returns 5,35
